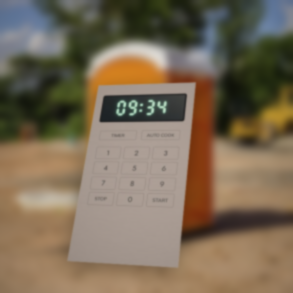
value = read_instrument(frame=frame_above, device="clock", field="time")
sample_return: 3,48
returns 9,34
